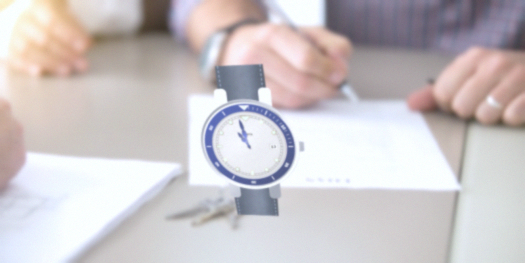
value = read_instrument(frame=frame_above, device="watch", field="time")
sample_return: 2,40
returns 10,58
